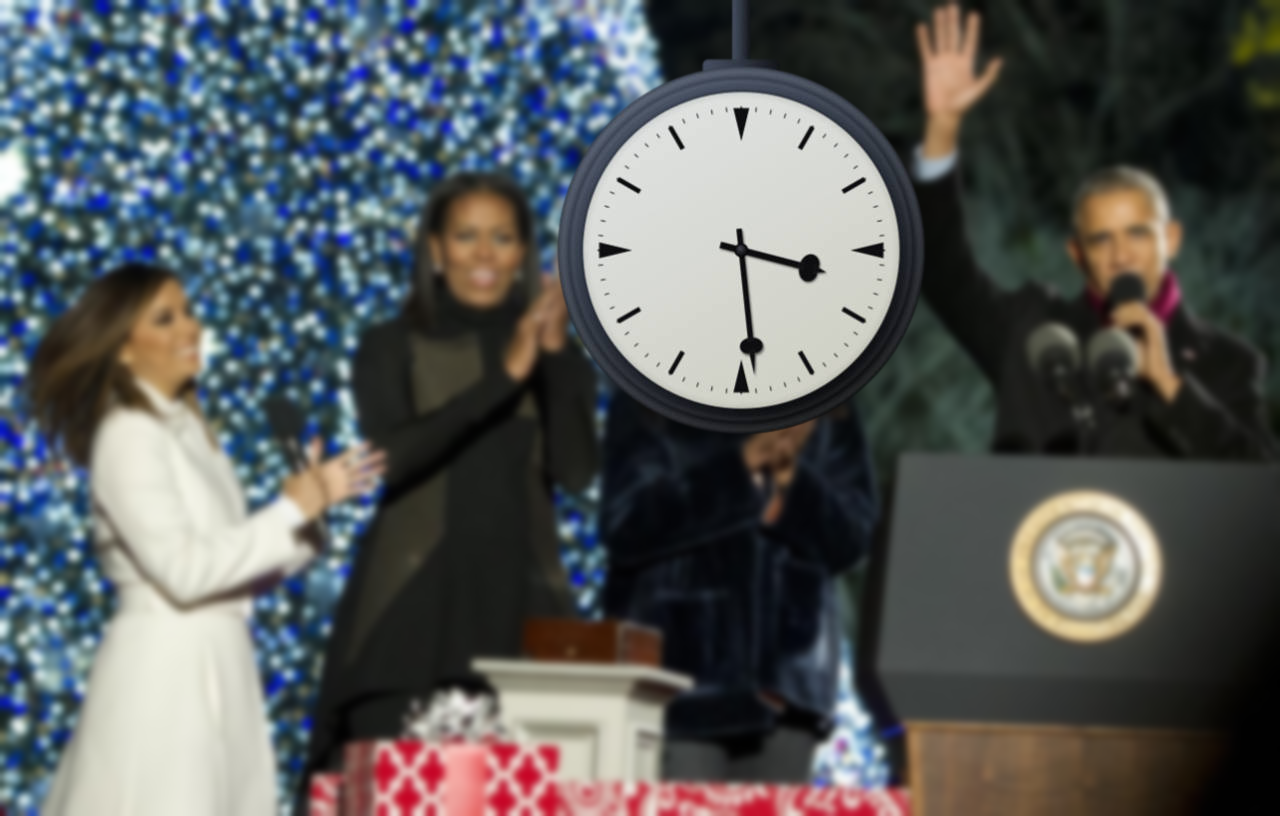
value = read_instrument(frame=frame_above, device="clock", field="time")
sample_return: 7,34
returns 3,29
